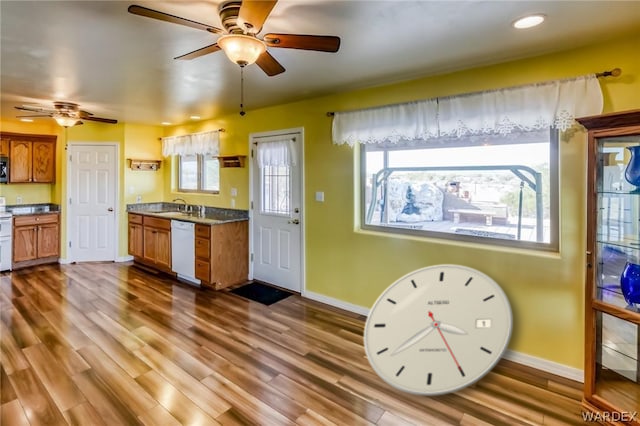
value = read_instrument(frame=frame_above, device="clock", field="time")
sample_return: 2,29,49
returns 3,38,25
